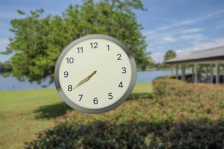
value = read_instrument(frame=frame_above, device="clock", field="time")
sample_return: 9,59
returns 7,39
